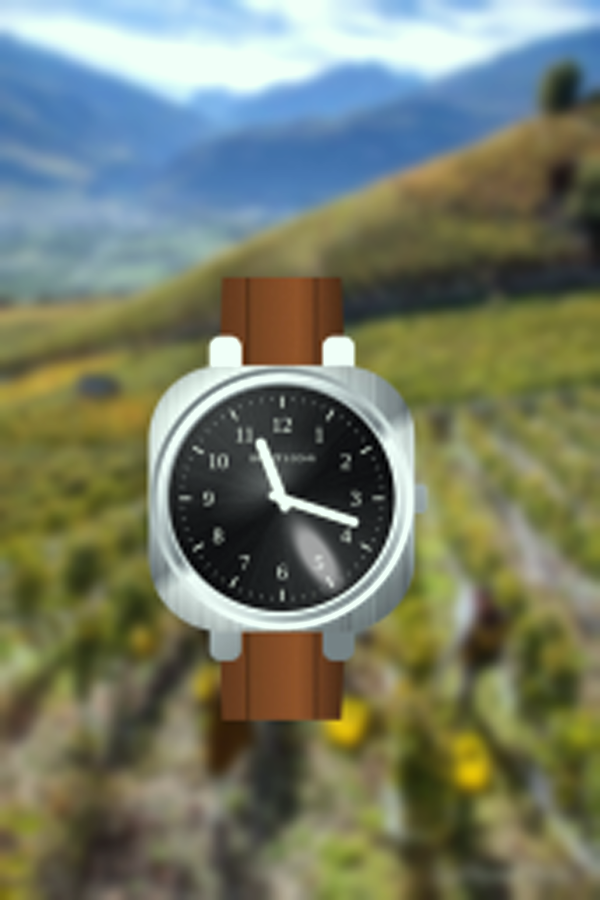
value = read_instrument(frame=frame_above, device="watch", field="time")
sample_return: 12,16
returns 11,18
